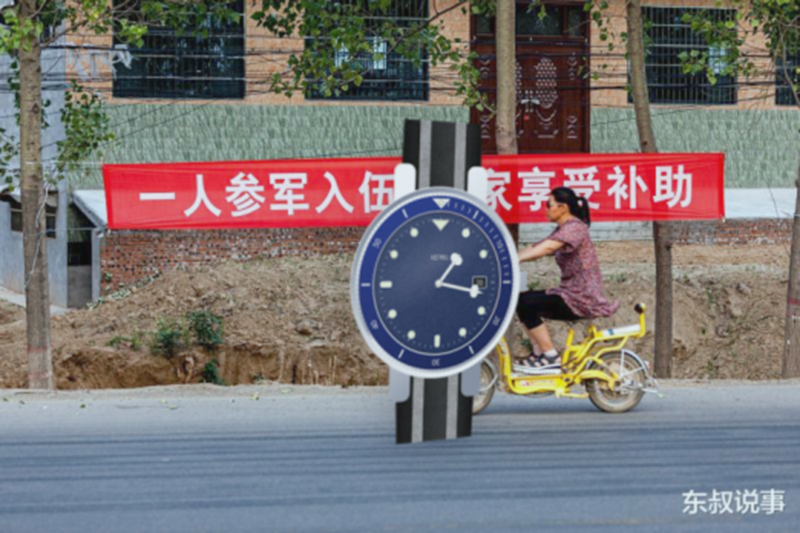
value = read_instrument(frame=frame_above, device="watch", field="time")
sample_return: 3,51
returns 1,17
